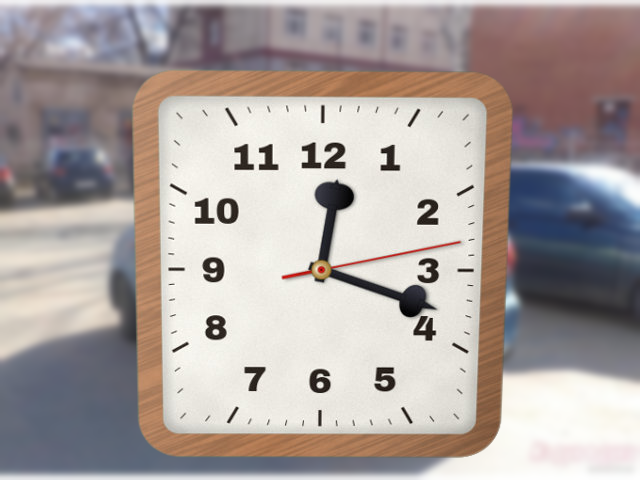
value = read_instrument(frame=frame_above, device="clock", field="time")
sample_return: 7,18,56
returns 12,18,13
